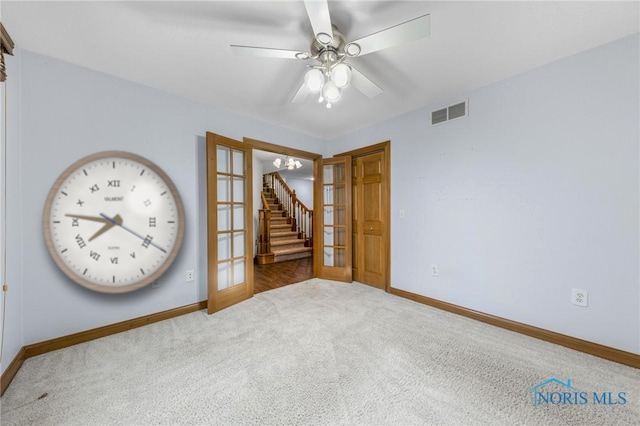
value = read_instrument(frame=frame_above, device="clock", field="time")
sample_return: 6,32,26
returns 7,46,20
